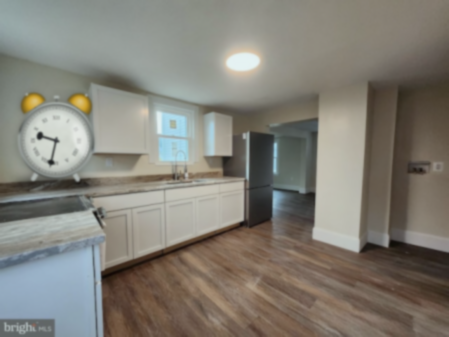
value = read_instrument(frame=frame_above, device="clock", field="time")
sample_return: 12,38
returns 9,32
